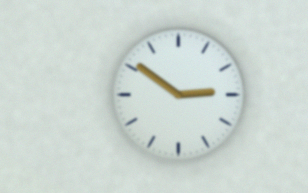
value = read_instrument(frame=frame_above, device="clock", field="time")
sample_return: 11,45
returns 2,51
